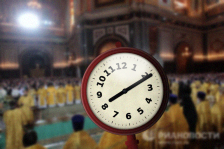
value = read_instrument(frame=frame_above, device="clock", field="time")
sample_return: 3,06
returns 8,11
